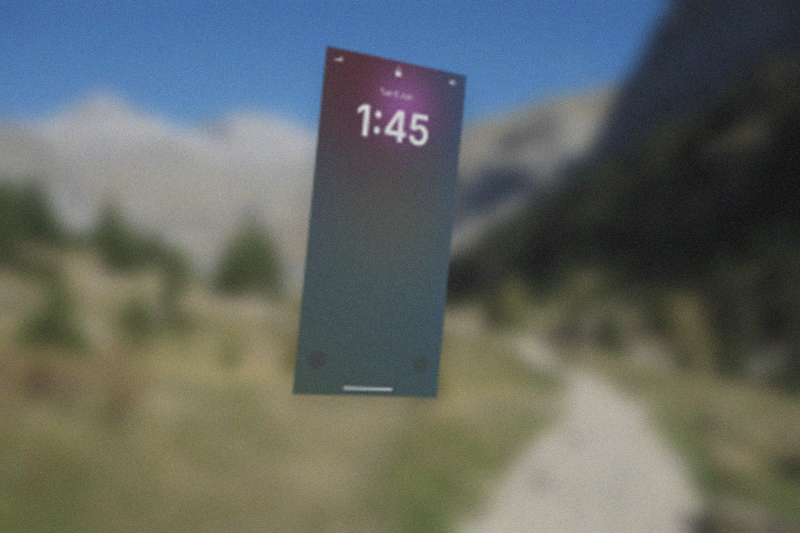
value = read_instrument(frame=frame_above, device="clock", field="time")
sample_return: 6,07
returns 1,45
